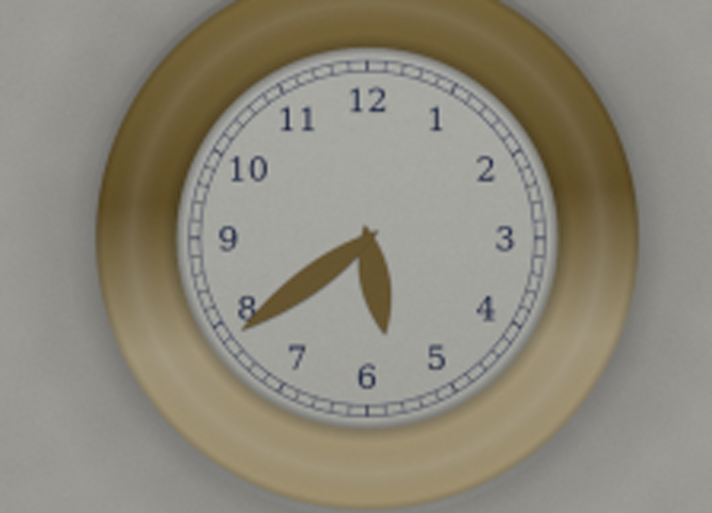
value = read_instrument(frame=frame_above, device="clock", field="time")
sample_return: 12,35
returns 5,39
